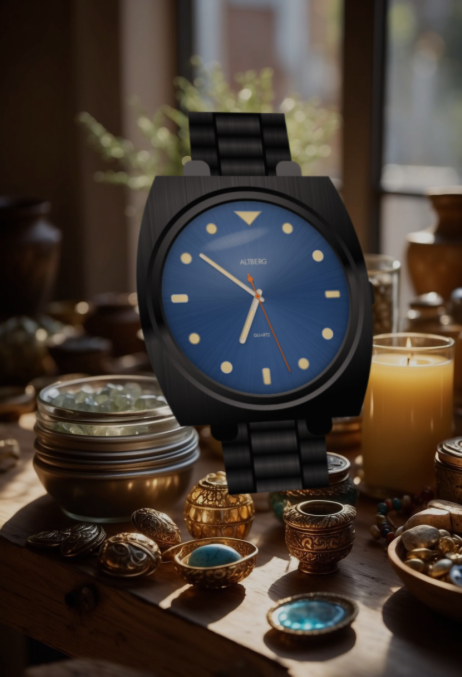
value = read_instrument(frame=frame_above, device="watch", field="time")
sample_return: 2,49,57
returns 6,51,27
